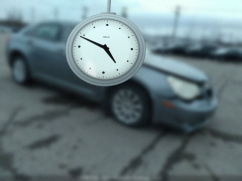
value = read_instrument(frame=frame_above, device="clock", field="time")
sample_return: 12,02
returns 4,49
